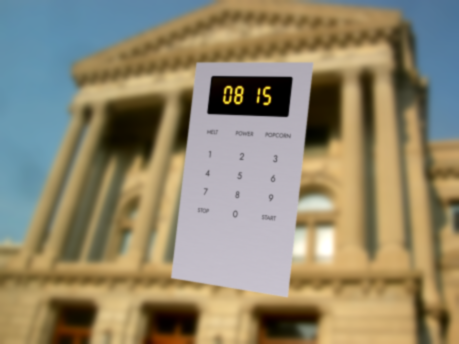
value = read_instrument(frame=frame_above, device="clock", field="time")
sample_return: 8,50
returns 8,15
